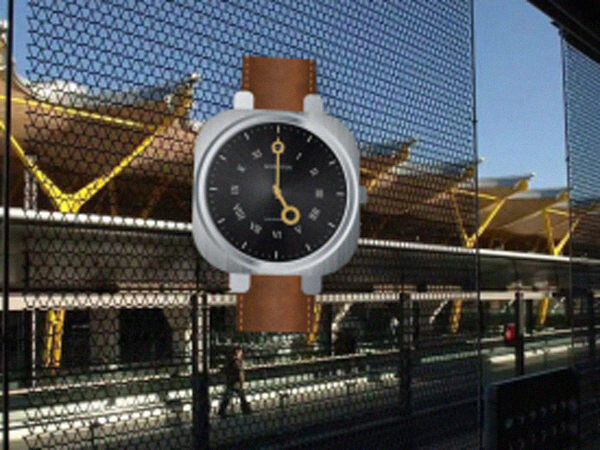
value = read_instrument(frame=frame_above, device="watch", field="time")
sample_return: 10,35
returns 5,00
